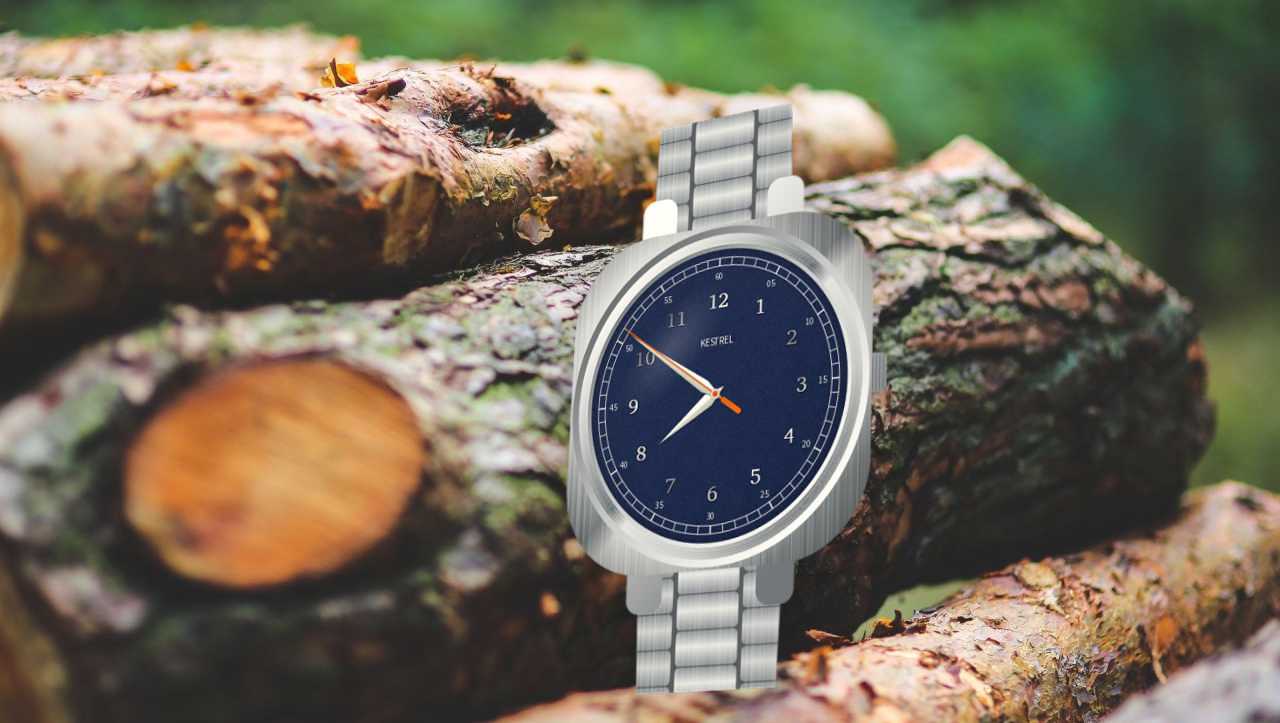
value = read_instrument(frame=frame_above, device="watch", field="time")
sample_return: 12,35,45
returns 7,50,51
